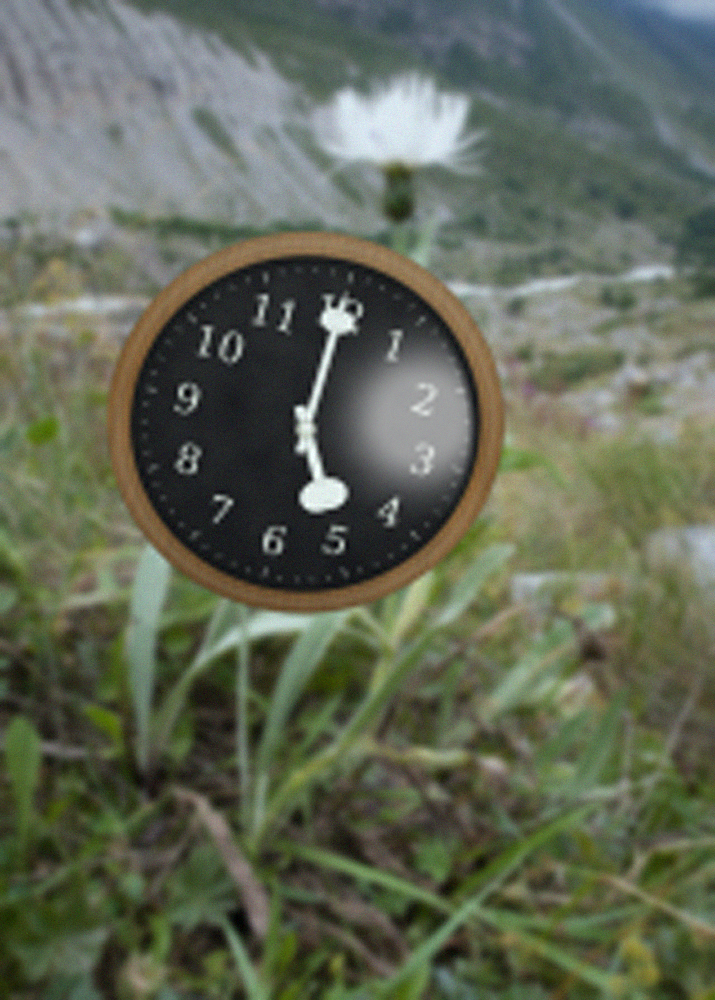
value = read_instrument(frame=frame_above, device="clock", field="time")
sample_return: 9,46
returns 5,00
